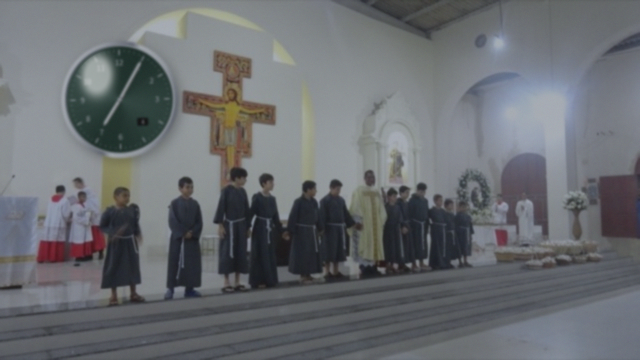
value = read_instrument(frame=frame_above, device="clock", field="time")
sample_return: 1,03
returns 7,05
